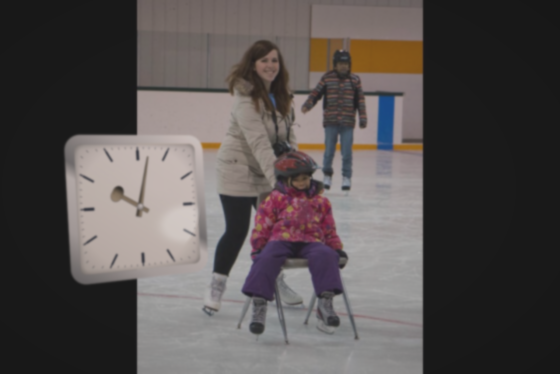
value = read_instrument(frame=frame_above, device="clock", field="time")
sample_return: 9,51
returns 10,02
